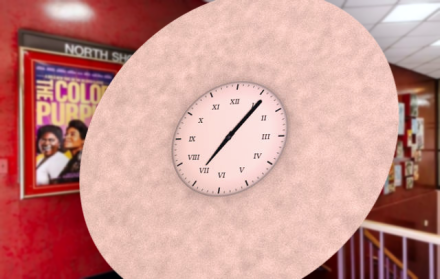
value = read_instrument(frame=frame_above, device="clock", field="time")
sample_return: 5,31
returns 7,06
